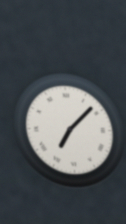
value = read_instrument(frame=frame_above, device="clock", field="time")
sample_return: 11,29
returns 7,08
